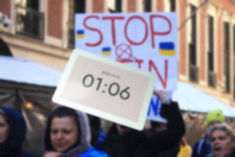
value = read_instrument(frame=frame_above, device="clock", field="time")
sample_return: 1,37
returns 1,06
